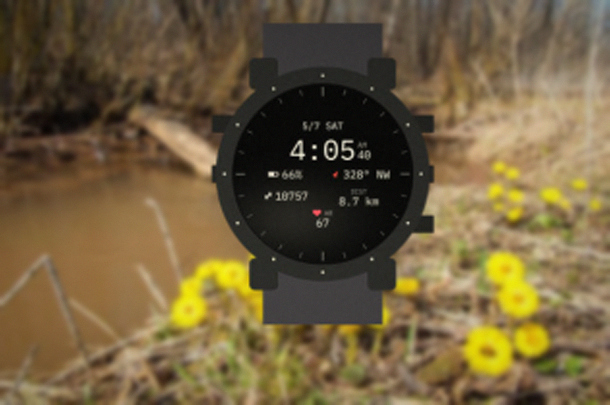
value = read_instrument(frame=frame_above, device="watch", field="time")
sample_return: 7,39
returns 4,05
